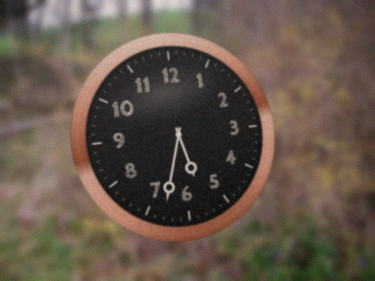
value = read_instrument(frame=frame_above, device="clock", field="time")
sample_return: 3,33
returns 5,33
